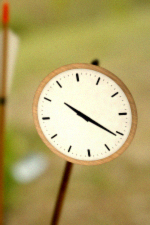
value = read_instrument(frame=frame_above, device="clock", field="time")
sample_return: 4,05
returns 10,21
